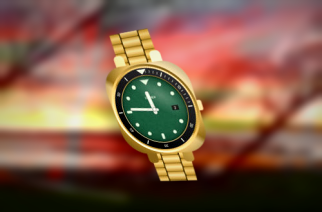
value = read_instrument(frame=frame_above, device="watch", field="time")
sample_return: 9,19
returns 11,46
